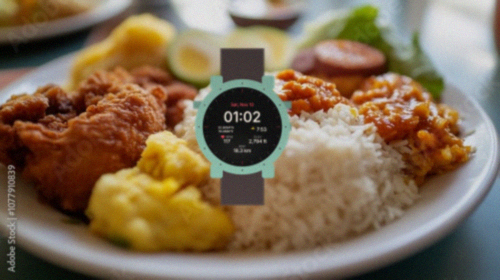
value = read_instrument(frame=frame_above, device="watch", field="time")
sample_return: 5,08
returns 1,02
